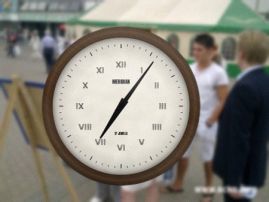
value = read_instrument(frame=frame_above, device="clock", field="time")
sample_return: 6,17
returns 7,06
